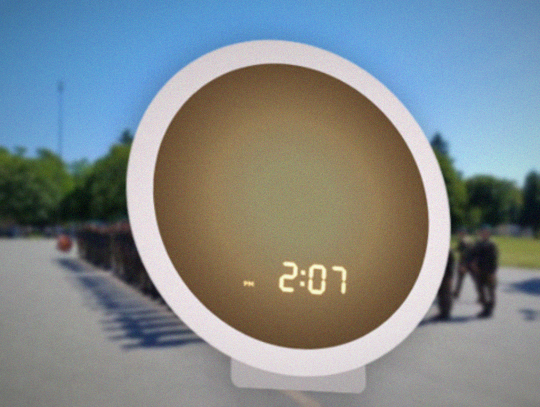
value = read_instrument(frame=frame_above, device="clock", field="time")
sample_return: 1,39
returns 2,07
